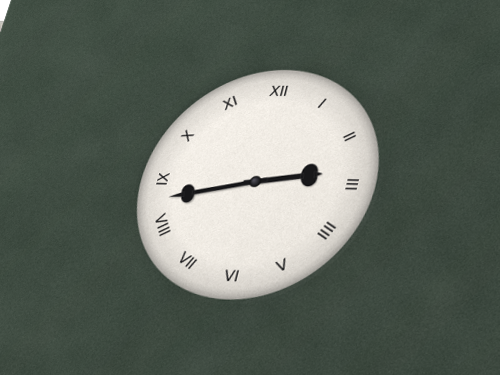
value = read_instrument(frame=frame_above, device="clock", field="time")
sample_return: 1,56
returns 2,43
